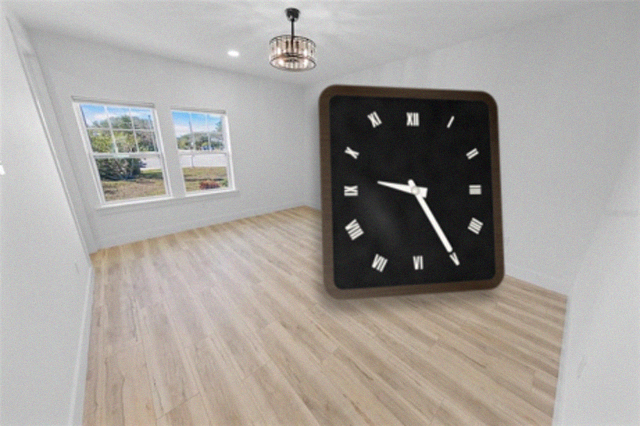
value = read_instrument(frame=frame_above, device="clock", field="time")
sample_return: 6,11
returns 9,25
